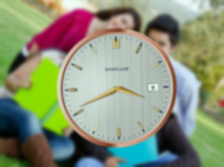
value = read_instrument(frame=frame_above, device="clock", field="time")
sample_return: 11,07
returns 3,41
